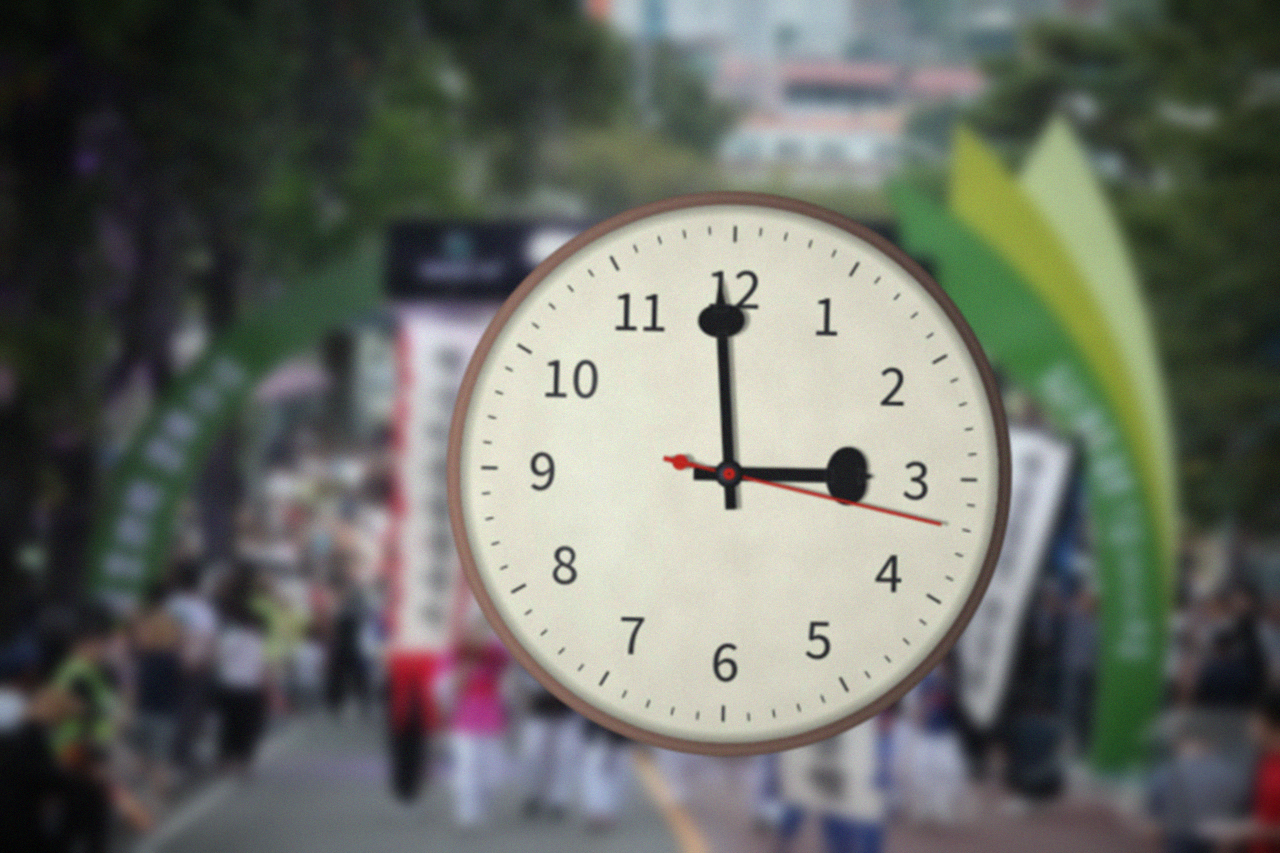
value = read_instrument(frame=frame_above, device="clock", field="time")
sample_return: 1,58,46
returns 2,59,17
